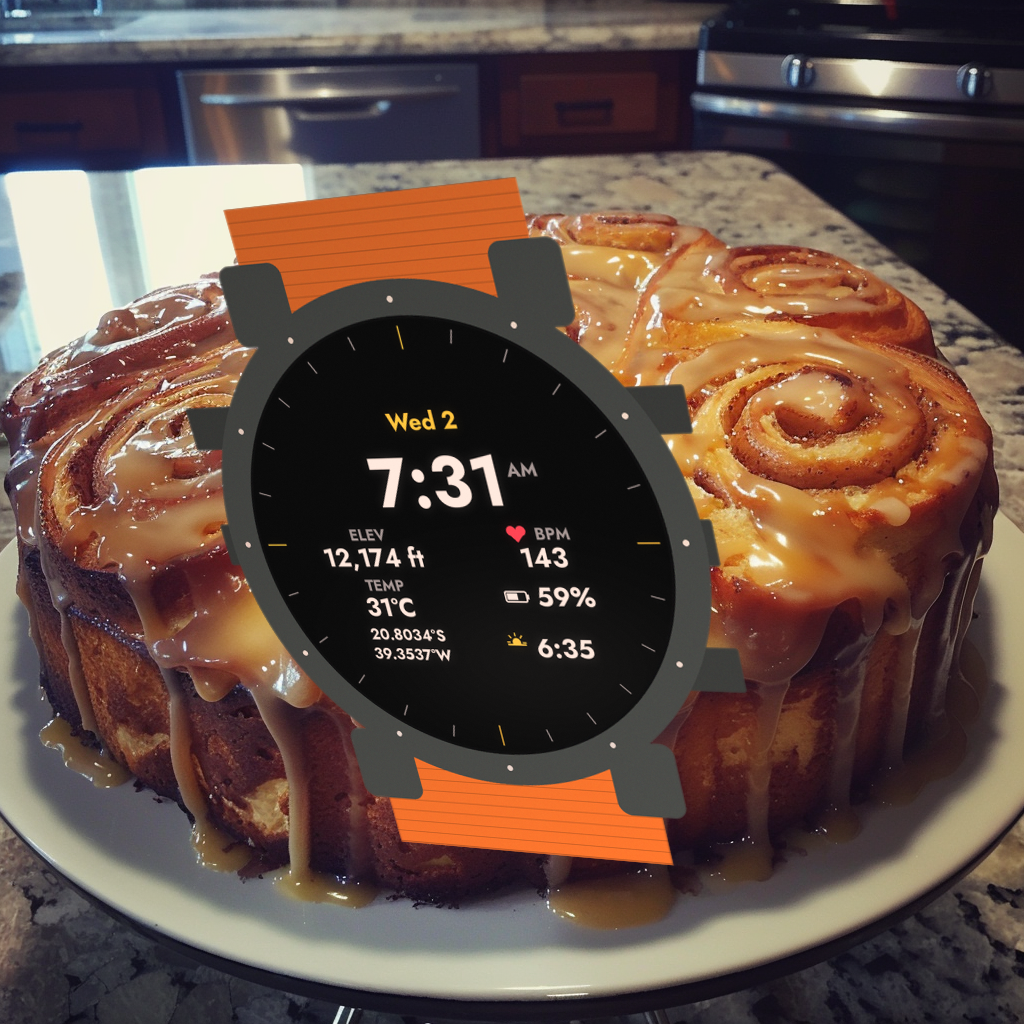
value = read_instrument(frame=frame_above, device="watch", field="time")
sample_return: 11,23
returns 7,31
